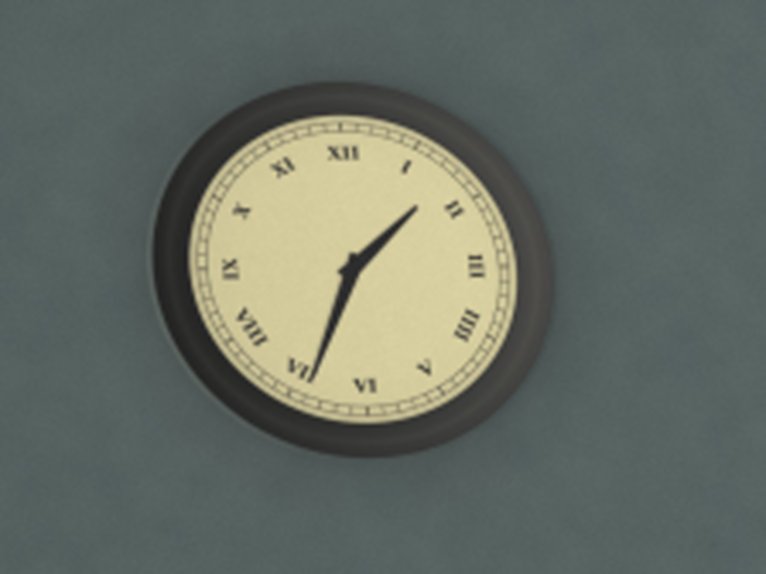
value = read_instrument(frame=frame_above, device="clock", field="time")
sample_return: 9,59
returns 1,34
